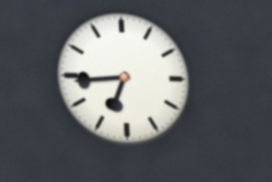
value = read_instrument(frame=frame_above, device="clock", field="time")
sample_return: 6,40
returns 6,44
